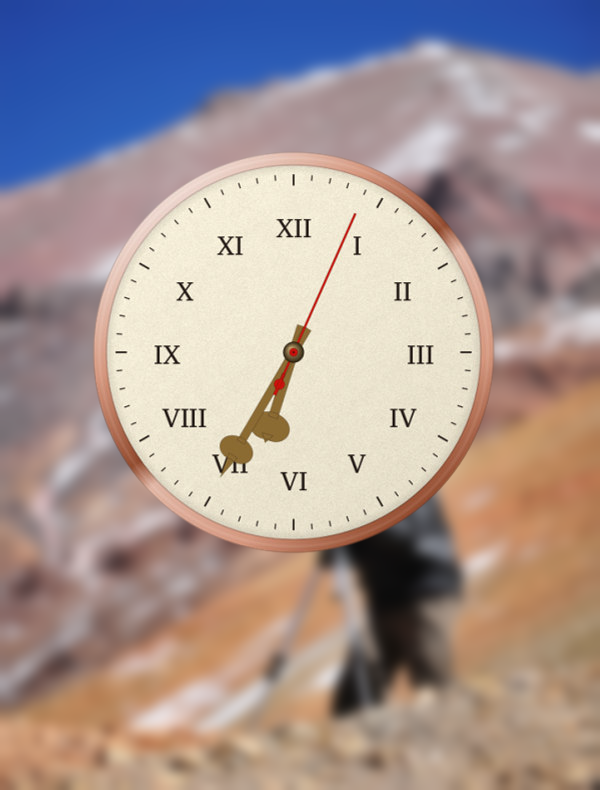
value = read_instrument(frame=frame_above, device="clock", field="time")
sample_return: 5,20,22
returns 6,35,04
